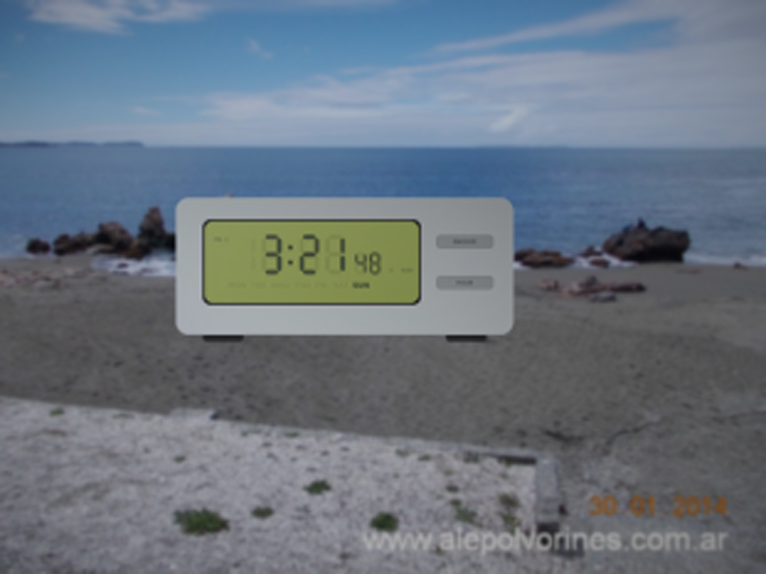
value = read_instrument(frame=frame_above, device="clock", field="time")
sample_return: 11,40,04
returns 3,21,48
